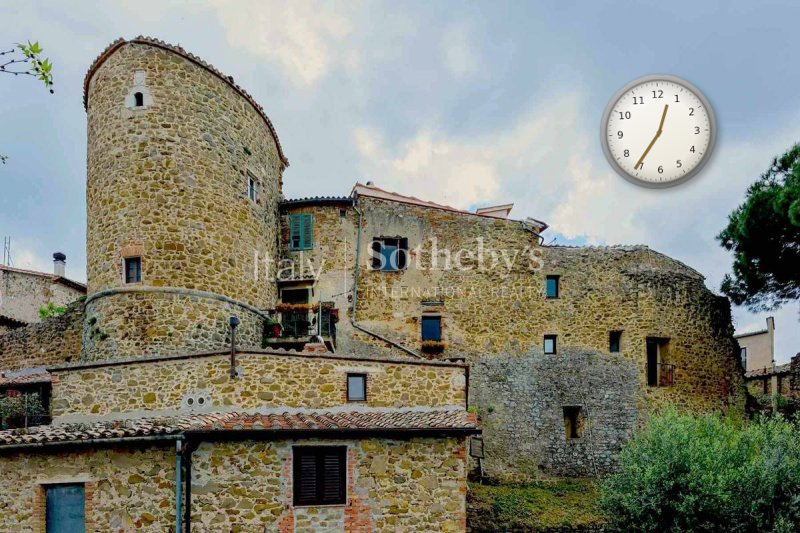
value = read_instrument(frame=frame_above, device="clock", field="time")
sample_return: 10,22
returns 12,36
